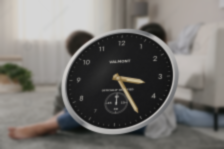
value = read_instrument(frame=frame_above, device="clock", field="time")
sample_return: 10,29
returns 3,25
